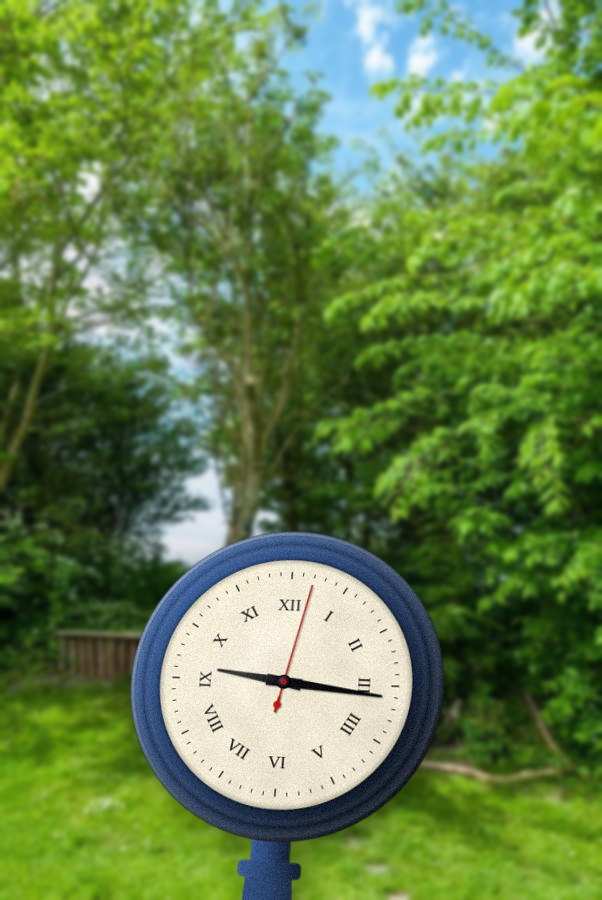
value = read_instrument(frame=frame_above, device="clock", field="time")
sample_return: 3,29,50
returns 9,16,02
